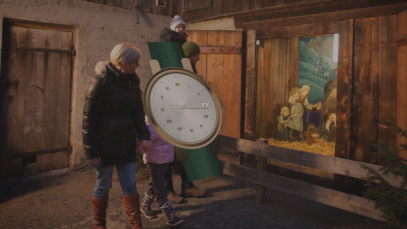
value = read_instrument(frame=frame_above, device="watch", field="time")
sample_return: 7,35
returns 9,16
